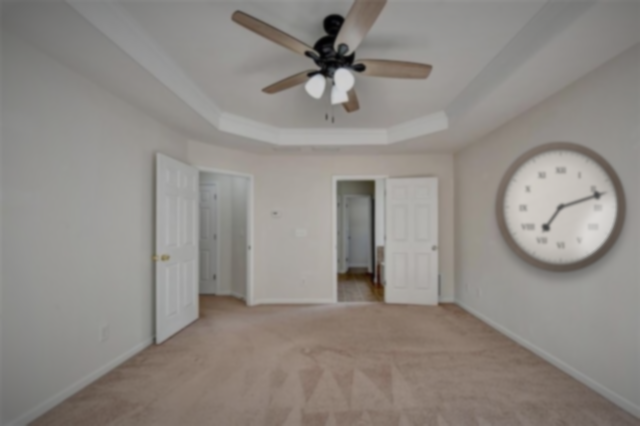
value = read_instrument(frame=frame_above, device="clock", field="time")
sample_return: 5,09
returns 7,12
